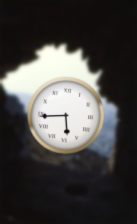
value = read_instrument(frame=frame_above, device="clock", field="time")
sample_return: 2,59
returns 5,44
